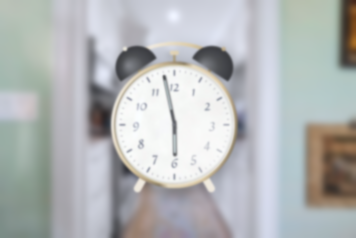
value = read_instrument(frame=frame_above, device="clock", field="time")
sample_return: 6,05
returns 5,58
